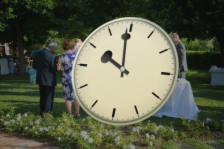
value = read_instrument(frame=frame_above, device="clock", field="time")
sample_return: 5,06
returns 9,59
